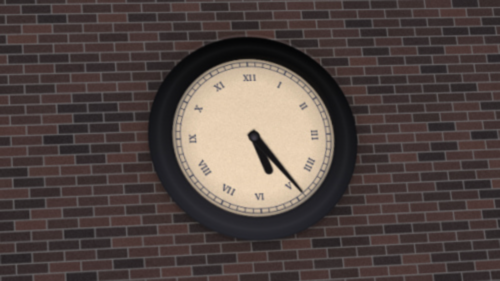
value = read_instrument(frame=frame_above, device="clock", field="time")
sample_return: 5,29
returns 5,24
